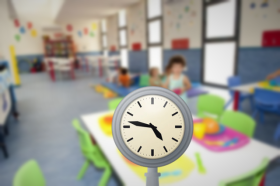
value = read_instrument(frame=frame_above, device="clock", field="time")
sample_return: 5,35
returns 4,47
